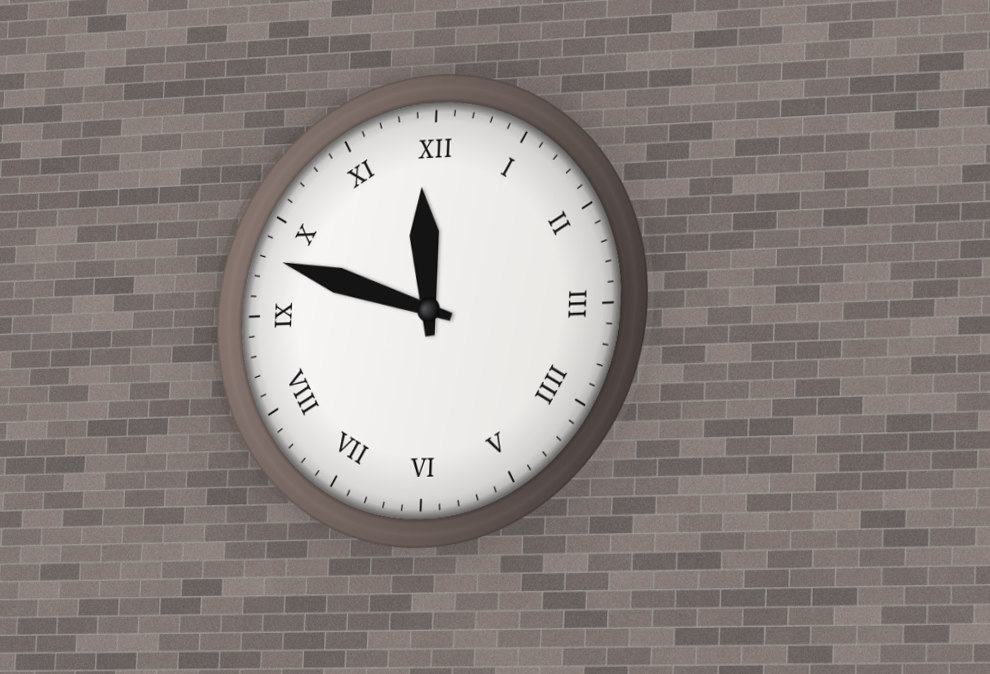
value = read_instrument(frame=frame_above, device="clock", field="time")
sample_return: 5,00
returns 11,48
